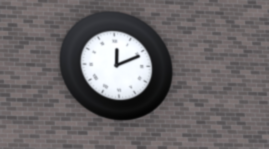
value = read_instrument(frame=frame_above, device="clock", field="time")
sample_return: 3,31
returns 12,11
